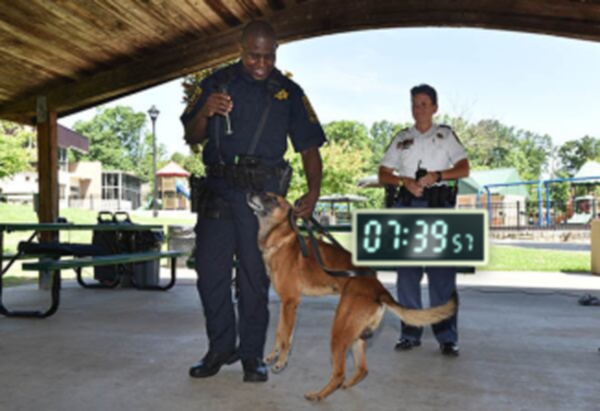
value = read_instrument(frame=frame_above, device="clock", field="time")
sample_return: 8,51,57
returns 7,39,57
